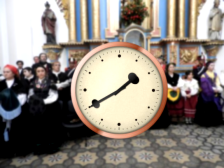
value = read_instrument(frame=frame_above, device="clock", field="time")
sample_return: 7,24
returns 1,40
